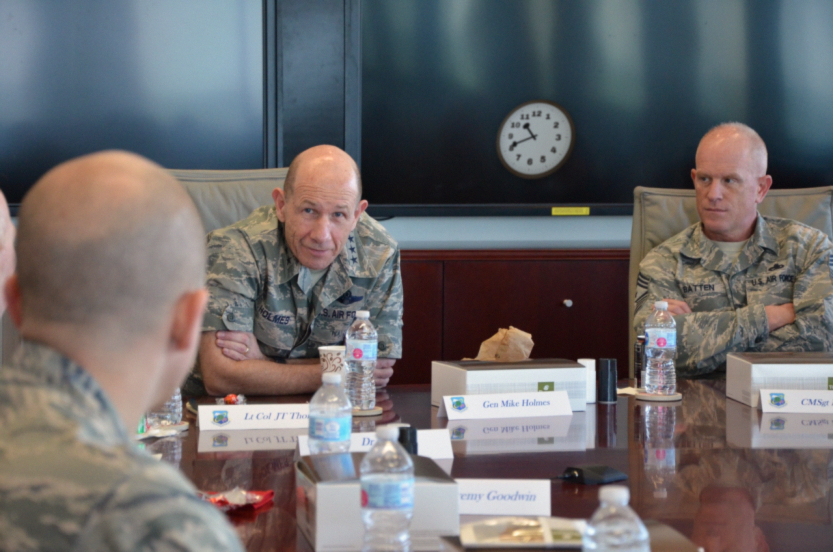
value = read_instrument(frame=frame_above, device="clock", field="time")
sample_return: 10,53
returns 10,41
